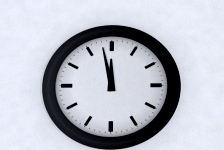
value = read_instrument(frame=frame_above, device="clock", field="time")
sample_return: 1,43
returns 11,58
